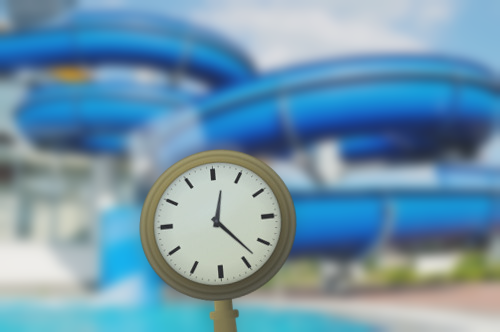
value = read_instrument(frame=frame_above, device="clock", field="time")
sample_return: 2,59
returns 12,23
